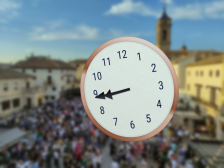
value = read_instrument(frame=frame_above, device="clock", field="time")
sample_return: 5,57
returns 8,44
